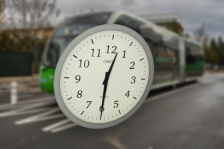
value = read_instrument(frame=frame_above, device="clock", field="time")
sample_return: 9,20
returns 12,30
